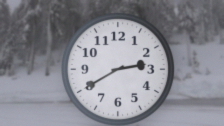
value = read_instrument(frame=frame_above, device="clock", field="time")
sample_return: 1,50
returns 2,40
